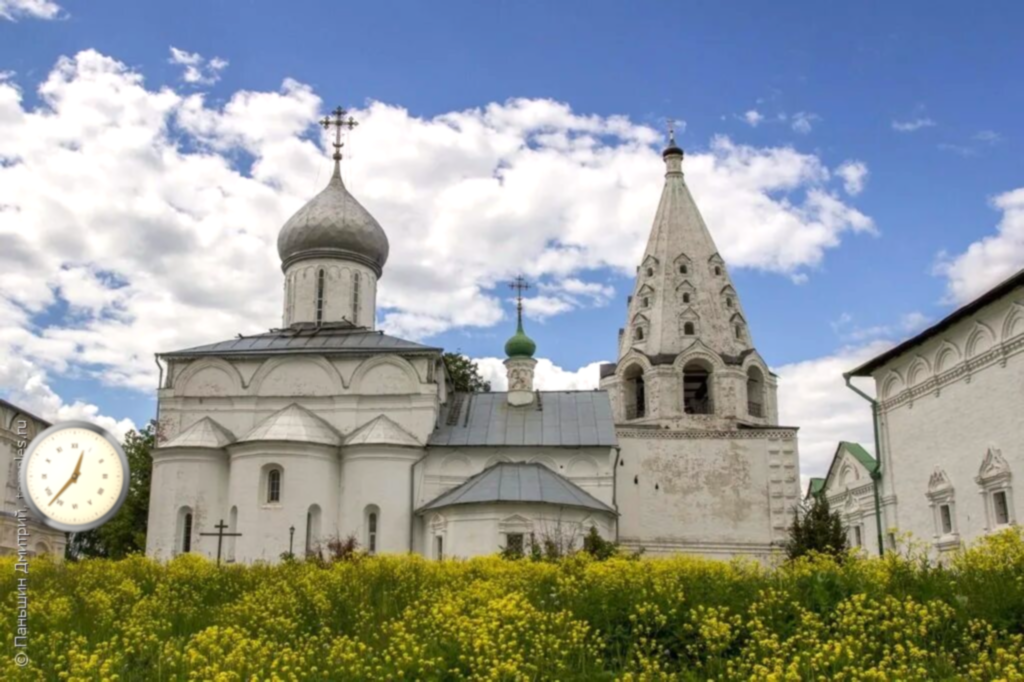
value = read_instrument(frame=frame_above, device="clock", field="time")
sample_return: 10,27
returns 12,37
